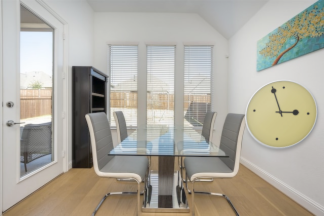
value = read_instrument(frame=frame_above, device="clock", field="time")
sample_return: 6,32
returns 2,56
